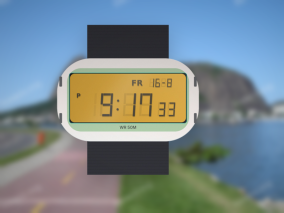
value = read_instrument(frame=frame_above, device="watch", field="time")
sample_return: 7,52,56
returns 9,17,33
